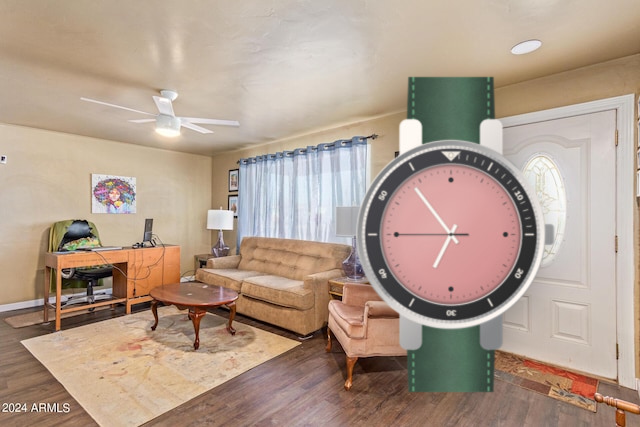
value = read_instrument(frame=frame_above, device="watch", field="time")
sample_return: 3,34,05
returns 6,53,45
